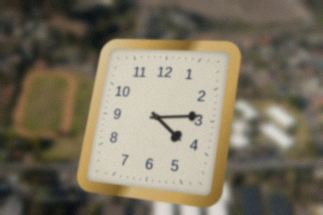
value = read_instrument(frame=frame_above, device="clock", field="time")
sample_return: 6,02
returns 4,14
